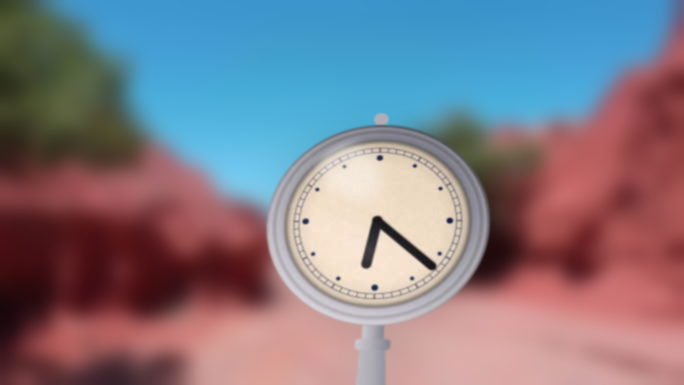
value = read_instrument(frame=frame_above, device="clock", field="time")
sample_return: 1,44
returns 6,22
